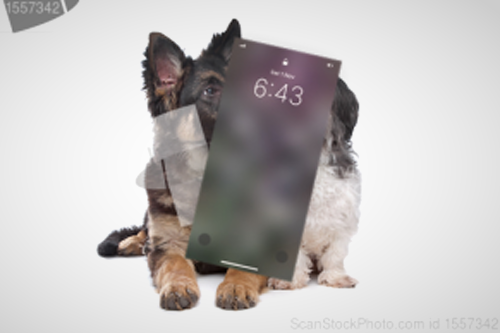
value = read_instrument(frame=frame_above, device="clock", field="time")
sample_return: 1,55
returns 6,43
